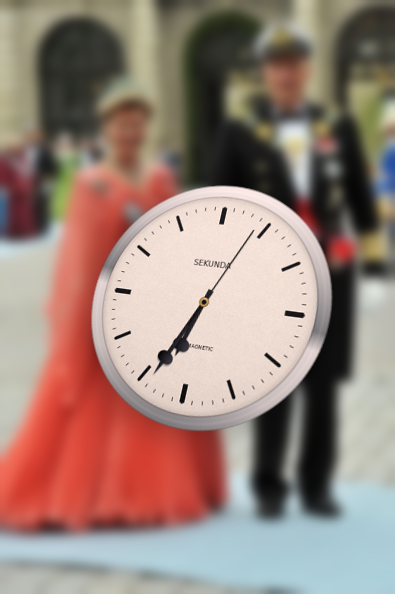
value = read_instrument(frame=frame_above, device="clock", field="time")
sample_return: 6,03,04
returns 6,34,04
